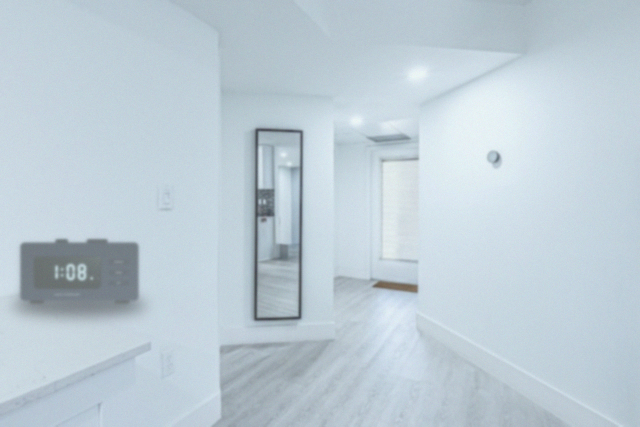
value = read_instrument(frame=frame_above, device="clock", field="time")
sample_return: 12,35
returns 1,08
